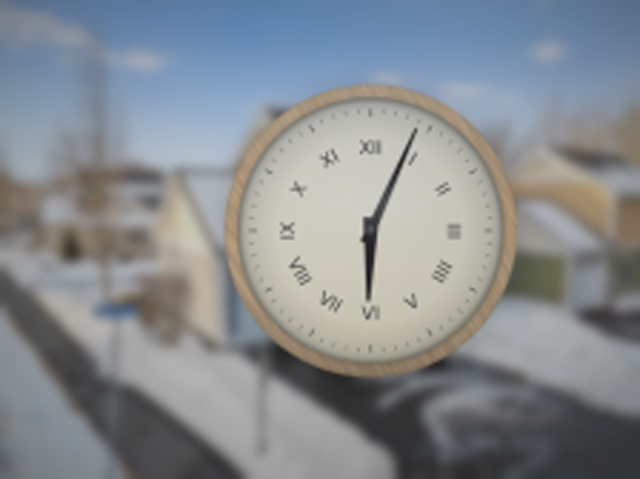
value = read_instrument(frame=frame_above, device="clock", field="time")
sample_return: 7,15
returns 6,04
